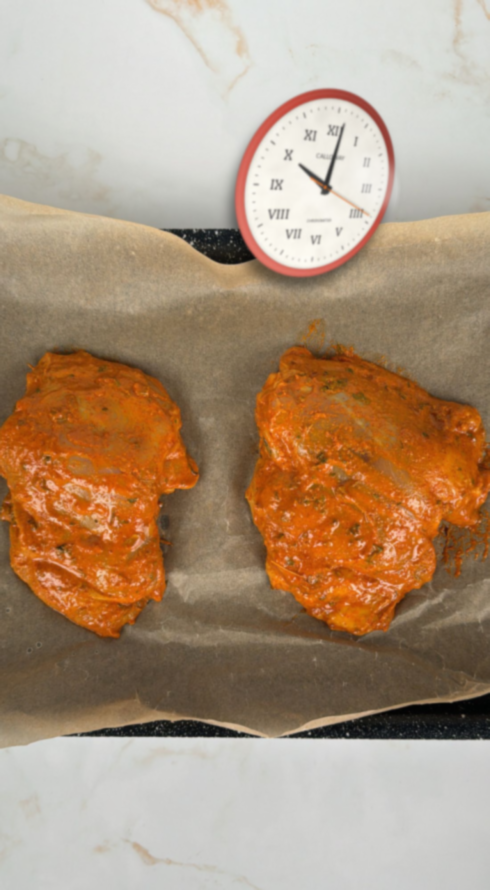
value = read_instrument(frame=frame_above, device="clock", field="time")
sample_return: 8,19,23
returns 10,01,19
